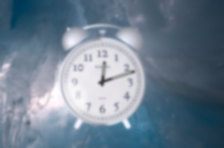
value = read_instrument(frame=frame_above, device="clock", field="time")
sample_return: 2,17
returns 12,12
